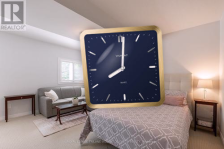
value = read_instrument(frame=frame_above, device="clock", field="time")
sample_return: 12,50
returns 8,01
